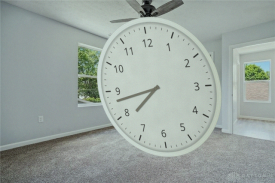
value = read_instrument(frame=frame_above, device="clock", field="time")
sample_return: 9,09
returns 7,43
